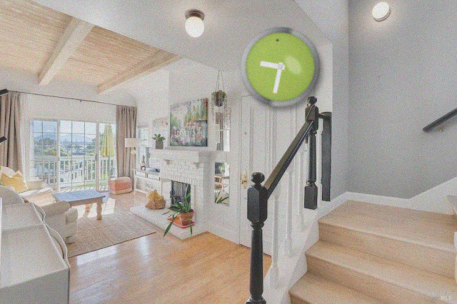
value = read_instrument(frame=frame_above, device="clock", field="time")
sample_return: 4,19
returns 9,33
